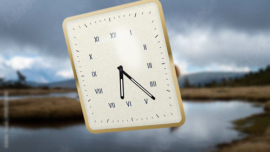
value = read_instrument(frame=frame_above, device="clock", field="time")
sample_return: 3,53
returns 6,23
